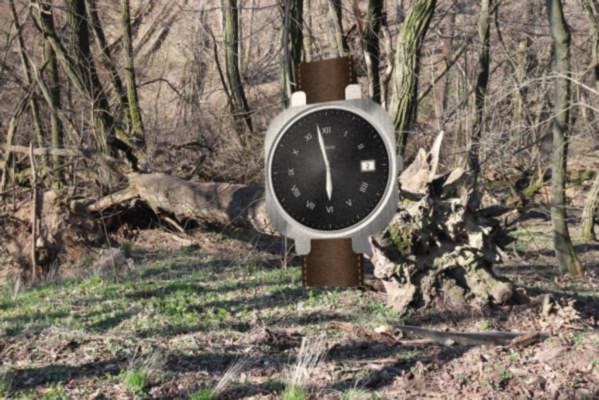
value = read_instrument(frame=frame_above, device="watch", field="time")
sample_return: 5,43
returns 5,58
